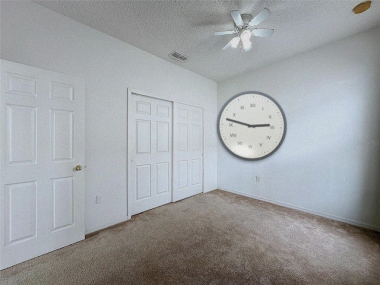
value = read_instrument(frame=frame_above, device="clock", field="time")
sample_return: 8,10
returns 2,47
